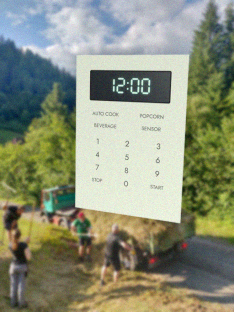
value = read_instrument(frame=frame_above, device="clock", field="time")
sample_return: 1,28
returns 12,00
